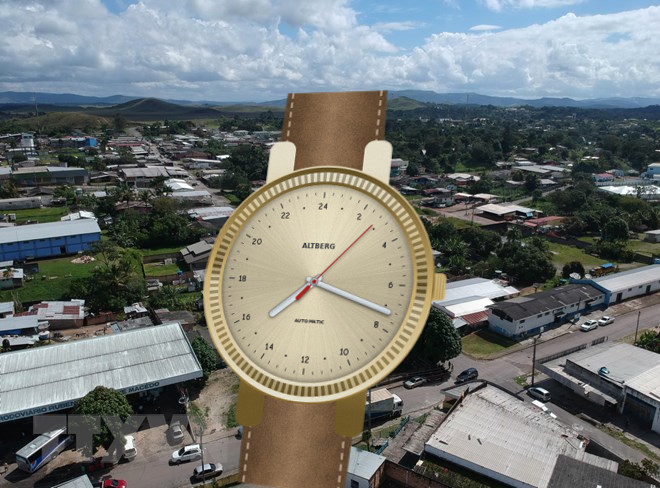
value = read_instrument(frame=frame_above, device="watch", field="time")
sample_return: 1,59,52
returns 15,18,07
